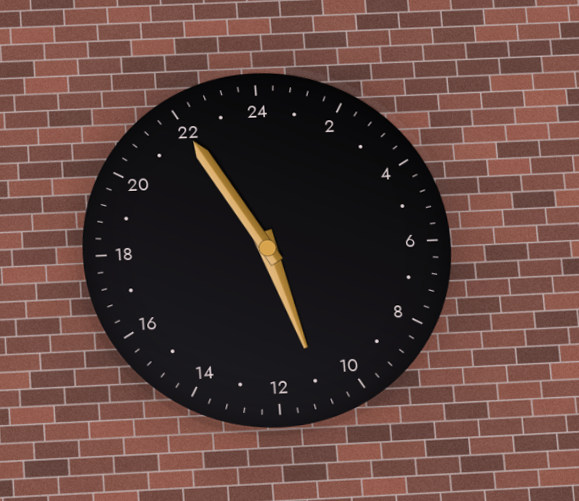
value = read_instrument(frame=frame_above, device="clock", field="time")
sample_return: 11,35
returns 10,55
